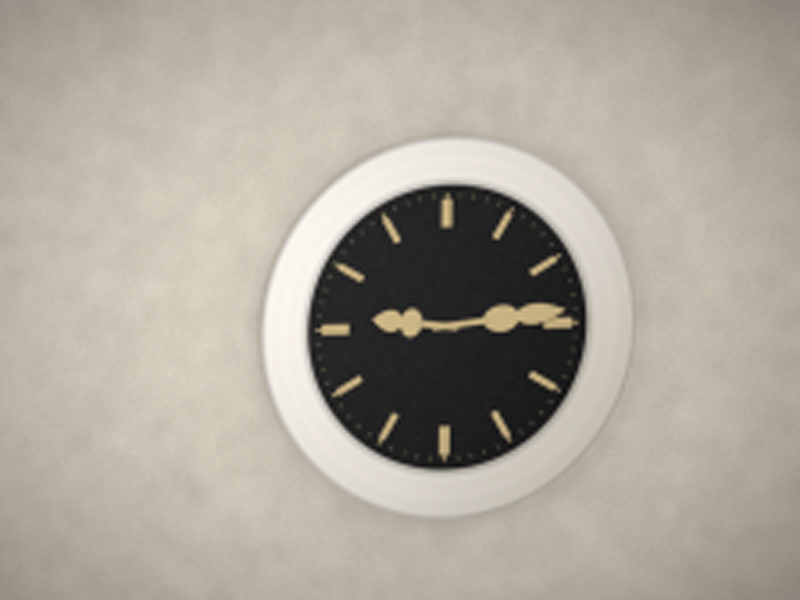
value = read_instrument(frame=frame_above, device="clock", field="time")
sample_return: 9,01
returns 9,14
